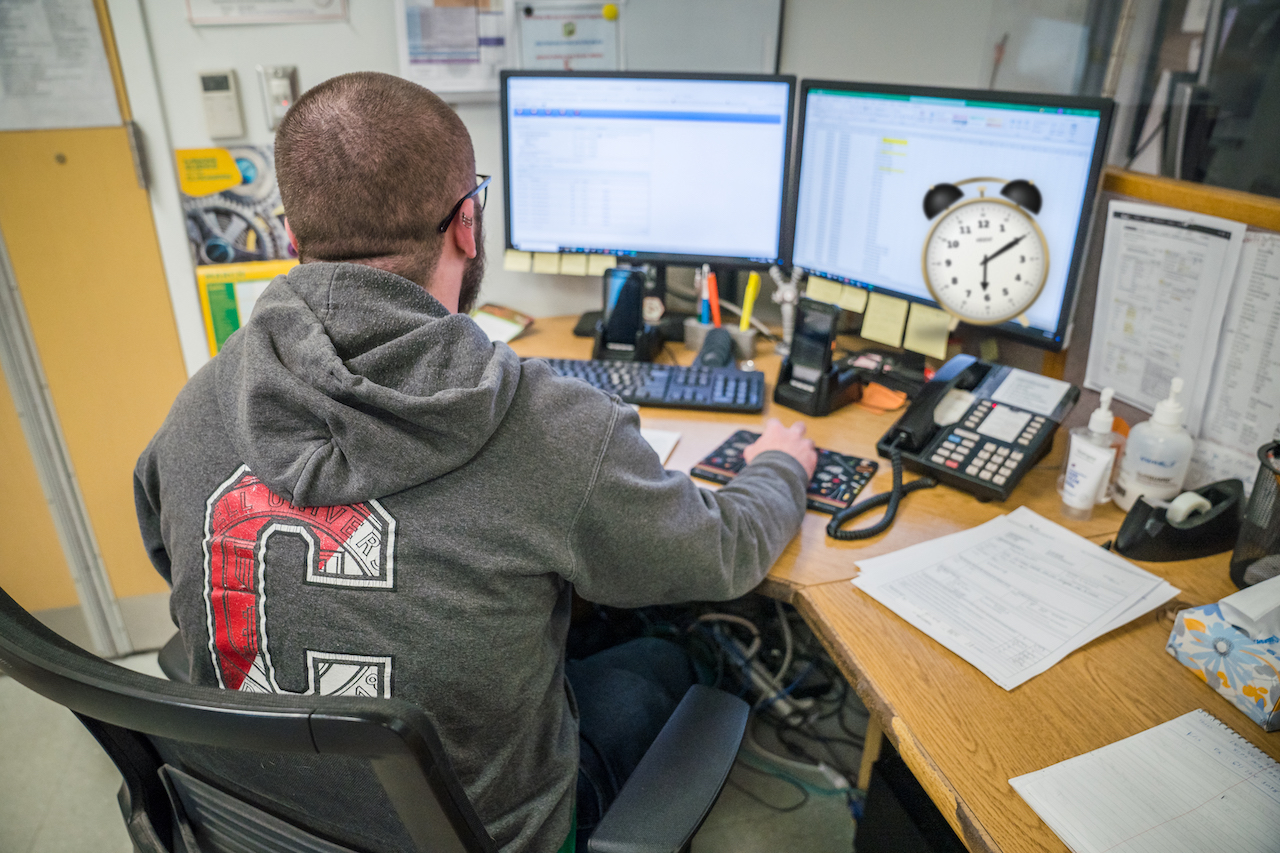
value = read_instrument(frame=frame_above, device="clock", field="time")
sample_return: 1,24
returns 6,10
